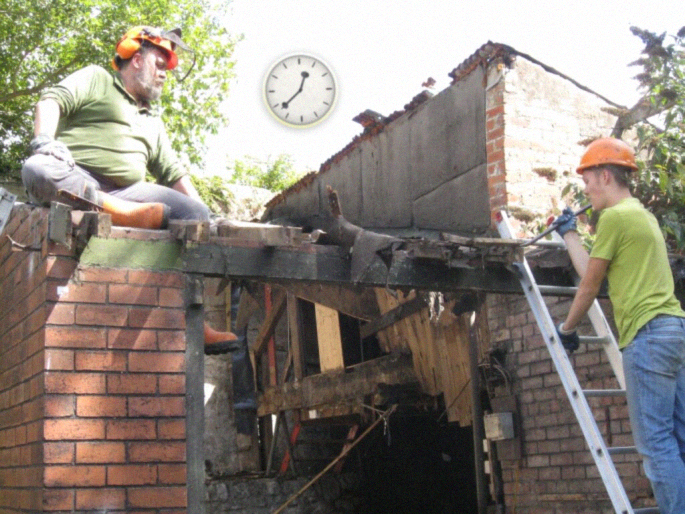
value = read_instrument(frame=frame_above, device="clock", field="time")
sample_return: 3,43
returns 12,38
